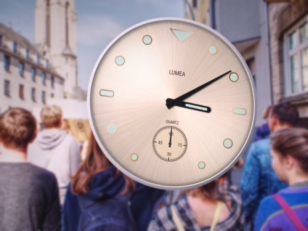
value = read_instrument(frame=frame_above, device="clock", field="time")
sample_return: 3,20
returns 3,09
